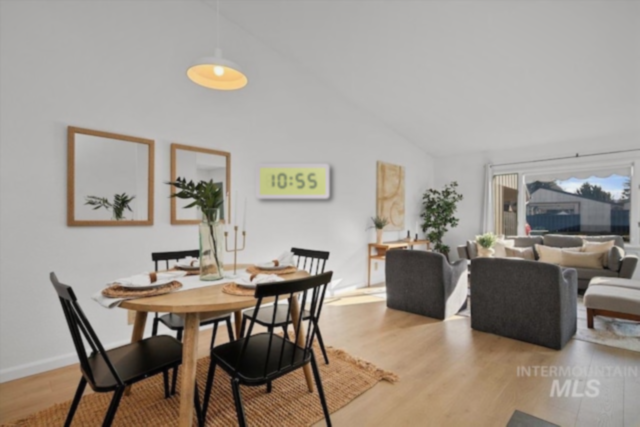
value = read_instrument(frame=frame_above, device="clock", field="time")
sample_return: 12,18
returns 10,55
